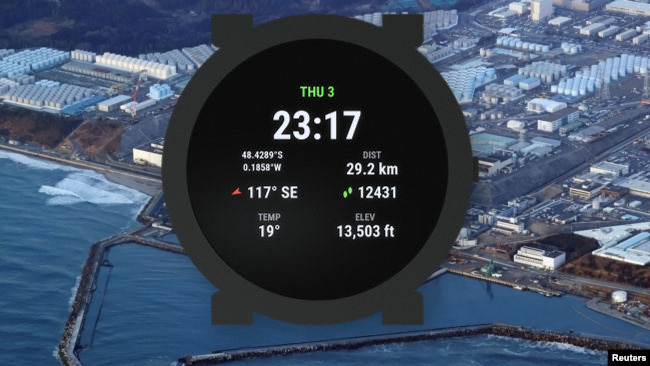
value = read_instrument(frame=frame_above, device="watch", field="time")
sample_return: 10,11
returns 23,17
